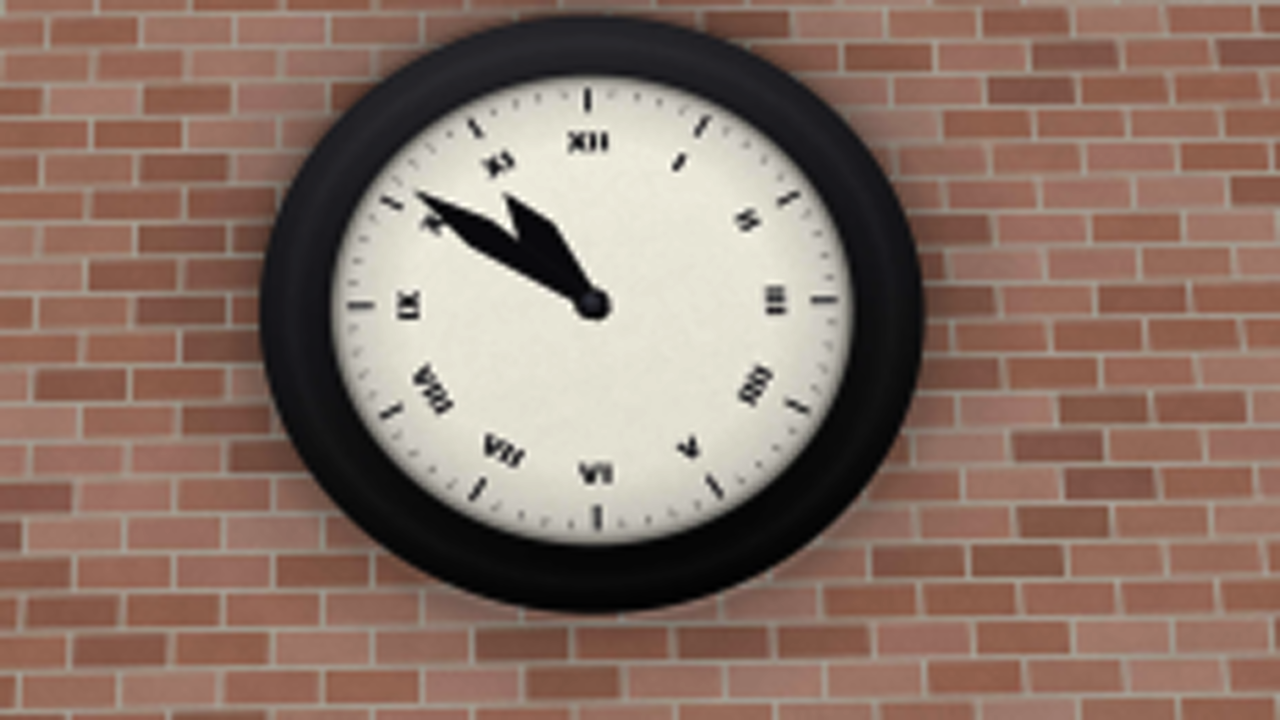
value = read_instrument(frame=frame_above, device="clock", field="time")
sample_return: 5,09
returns 10,51
